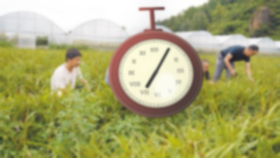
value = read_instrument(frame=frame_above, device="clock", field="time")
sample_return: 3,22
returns 7,05
